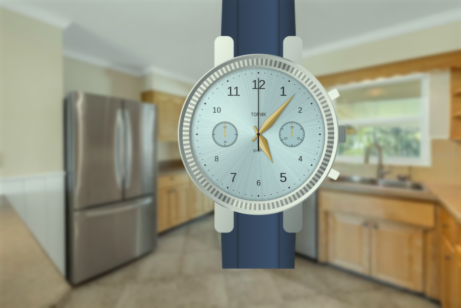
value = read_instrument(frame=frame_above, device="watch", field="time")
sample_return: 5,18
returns 5,07
